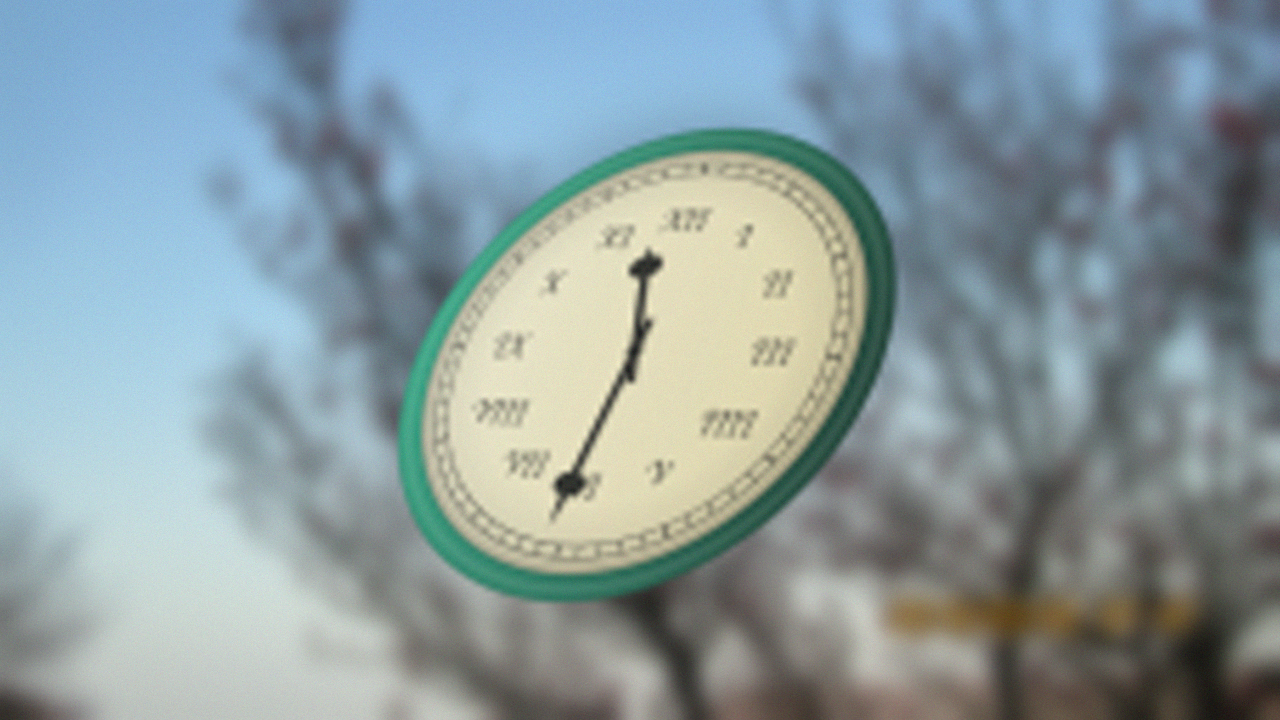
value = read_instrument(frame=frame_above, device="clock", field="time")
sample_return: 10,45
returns 11,31
